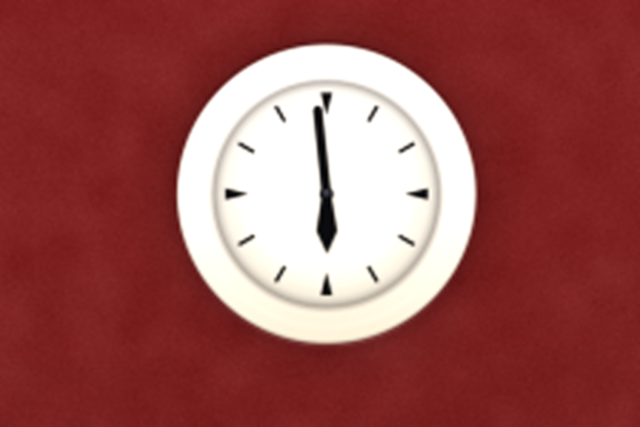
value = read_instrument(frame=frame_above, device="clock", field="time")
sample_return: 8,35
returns 5,59
